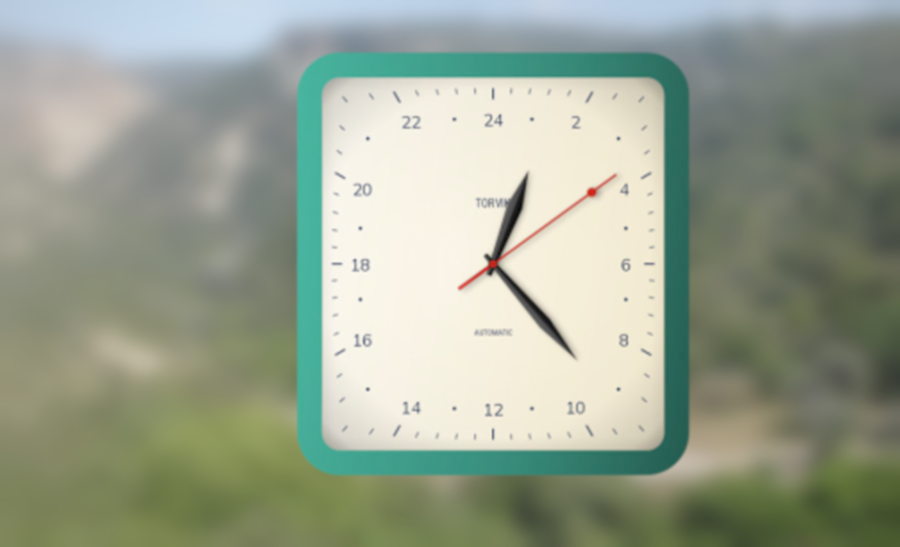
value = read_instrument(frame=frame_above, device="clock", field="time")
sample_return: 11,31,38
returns 1,23,09
